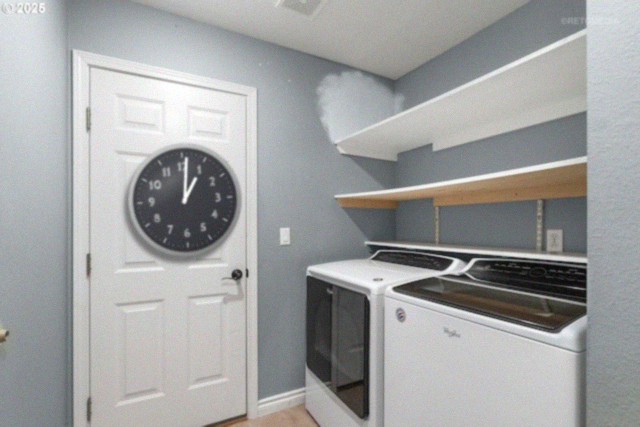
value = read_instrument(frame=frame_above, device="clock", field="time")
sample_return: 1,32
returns 1,01
